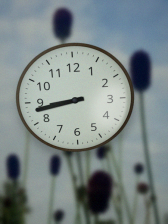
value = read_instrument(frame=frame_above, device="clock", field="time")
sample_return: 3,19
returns 8,43
